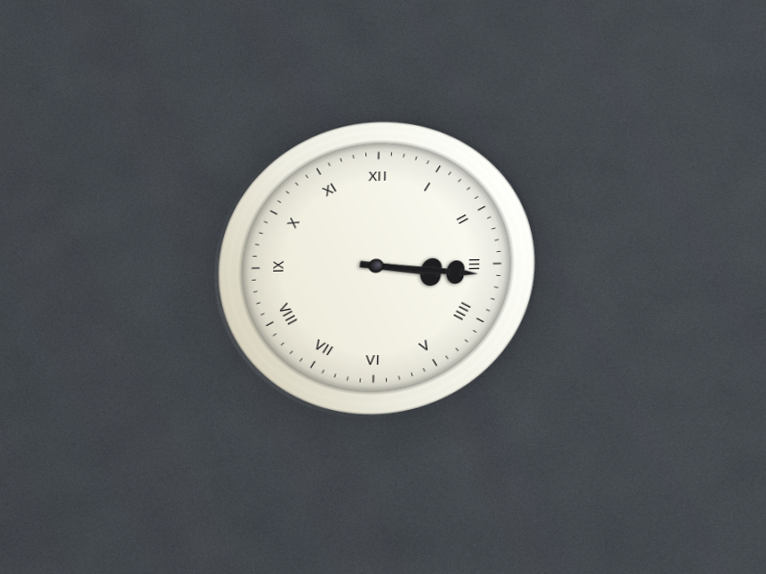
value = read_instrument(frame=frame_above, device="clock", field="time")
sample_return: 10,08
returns 3,16
